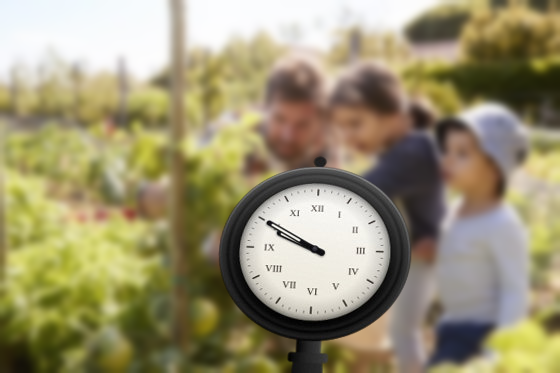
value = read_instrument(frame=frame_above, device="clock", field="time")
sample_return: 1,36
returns 9,50
